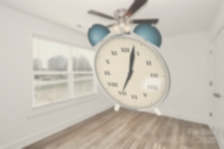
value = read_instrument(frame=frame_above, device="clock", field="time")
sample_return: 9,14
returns 7,03
